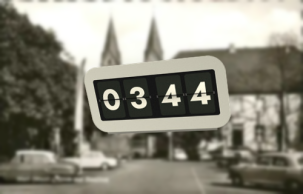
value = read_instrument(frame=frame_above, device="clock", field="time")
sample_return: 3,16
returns 3,44
